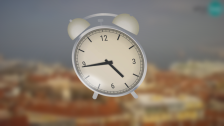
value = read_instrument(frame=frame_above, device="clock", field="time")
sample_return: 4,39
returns 4,44
